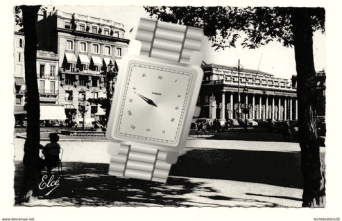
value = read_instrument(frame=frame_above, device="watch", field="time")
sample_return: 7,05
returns 9,49
